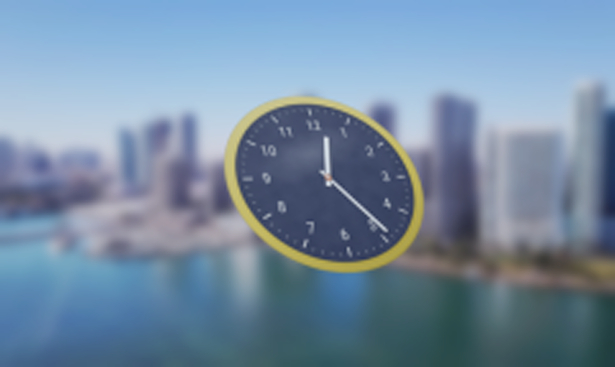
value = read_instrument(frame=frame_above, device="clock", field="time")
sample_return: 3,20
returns 12,24
